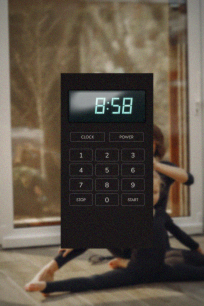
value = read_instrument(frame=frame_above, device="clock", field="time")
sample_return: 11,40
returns 8,58
